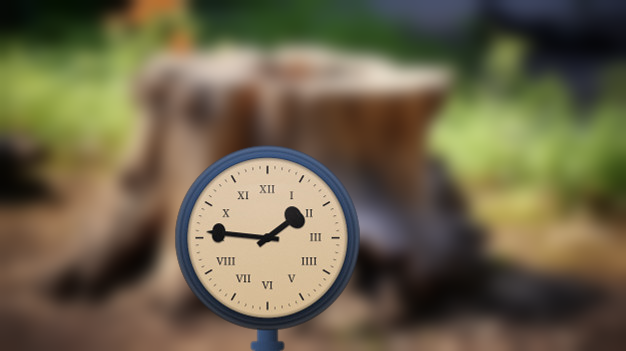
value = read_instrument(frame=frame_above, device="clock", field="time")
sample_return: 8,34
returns 1,46
